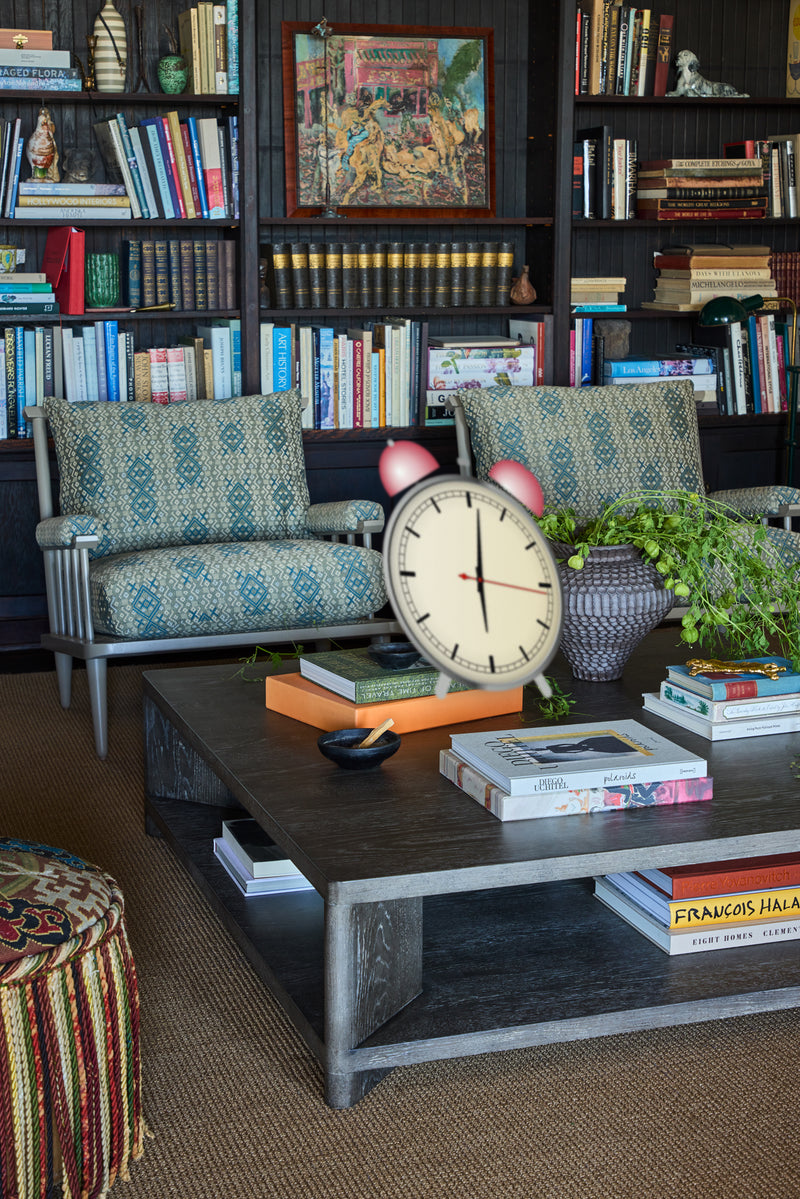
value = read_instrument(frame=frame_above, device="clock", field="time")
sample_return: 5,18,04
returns 6,01,16
